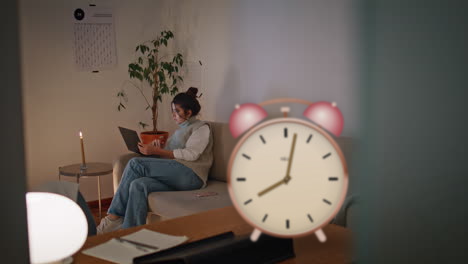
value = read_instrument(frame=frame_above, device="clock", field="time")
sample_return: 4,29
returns 8,02
